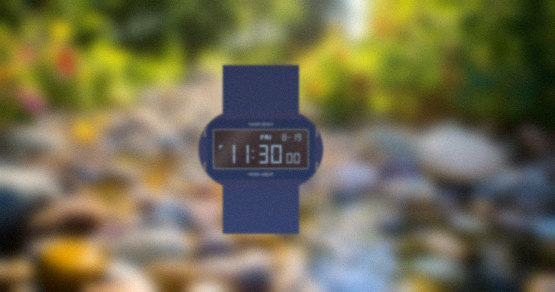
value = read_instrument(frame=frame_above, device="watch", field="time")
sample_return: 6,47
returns 11,30
